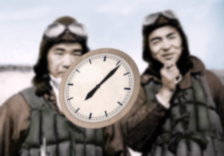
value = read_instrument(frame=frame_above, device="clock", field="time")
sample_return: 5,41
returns 7,06
